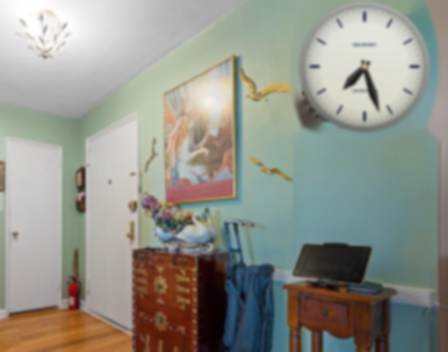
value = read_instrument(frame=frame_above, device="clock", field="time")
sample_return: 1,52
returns 7,27
